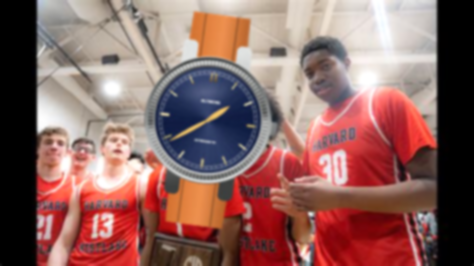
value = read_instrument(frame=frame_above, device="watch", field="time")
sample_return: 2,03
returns 1,39
